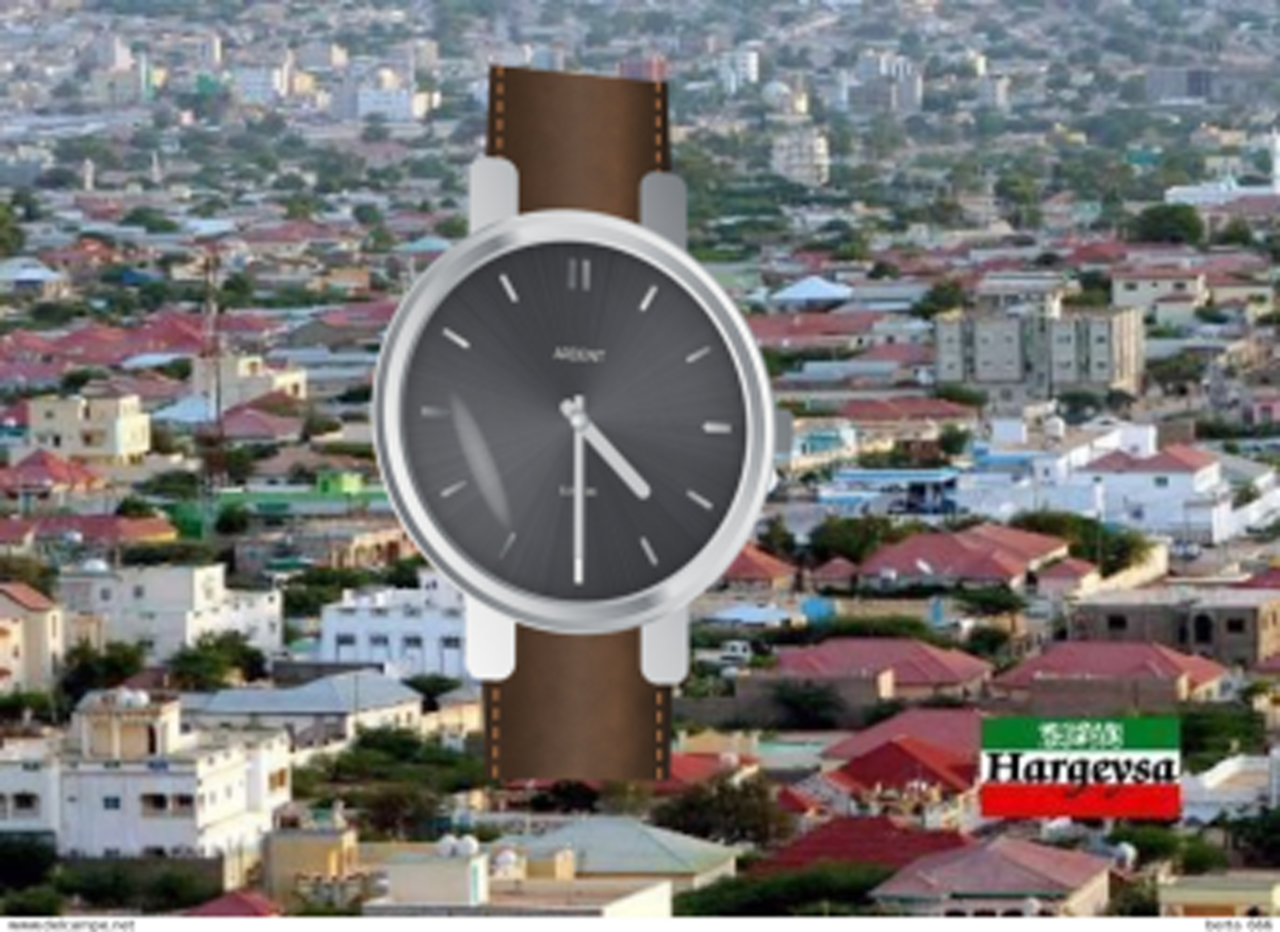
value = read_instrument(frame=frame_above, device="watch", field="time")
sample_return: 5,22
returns 4,30
